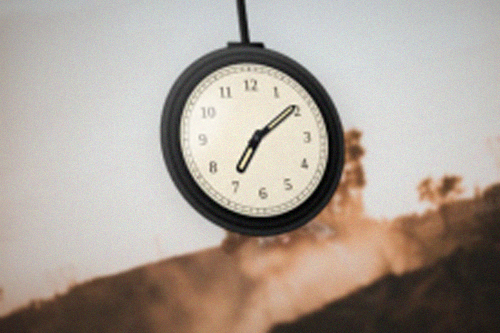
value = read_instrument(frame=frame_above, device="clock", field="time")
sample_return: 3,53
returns 7,09
